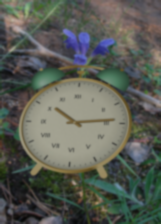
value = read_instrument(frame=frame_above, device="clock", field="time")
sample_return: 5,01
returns 10,14
